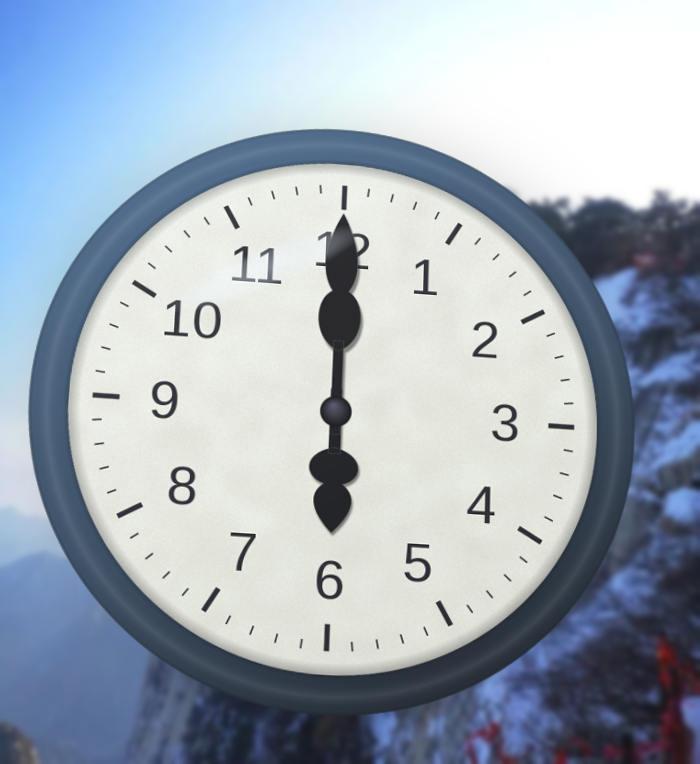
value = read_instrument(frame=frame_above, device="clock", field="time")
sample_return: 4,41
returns 6,00
